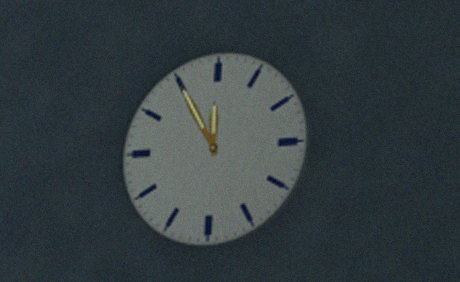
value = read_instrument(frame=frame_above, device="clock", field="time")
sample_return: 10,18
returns 11,55
